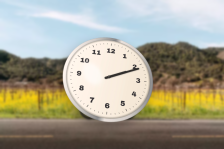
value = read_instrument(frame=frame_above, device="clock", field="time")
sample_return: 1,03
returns 2,11
